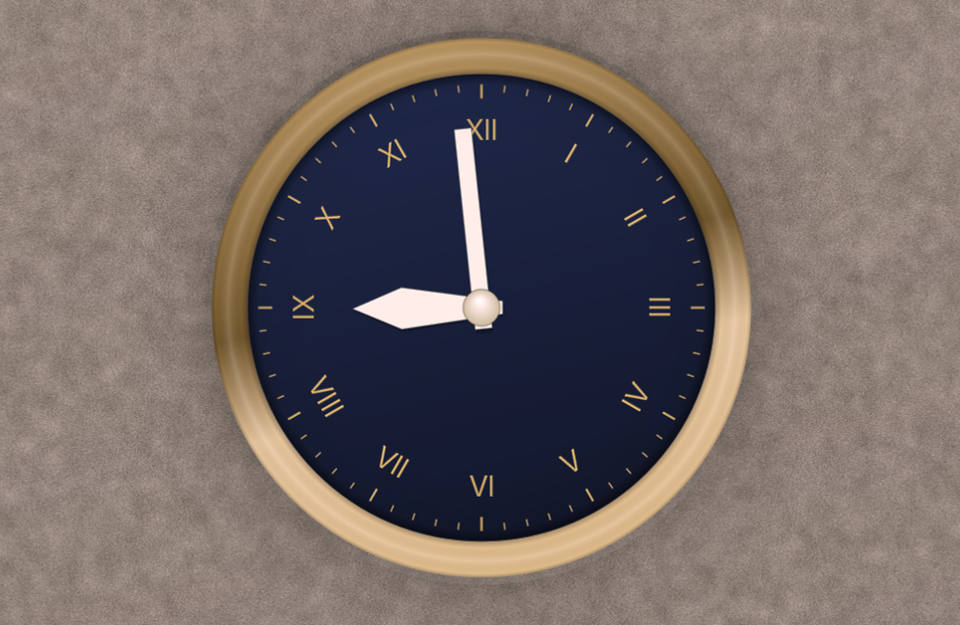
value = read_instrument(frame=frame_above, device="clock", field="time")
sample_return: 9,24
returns 8,59
